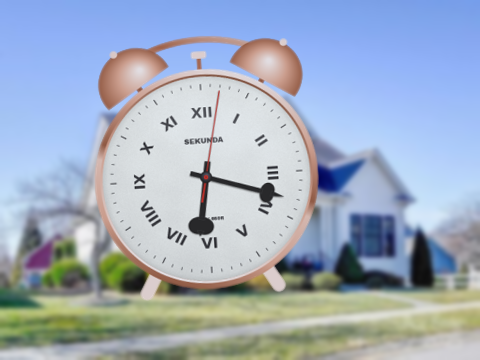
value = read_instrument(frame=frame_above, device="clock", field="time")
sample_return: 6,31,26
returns 6,18,02
